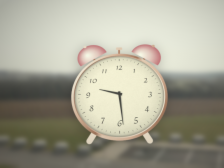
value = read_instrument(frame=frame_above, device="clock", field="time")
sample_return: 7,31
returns 9,29
